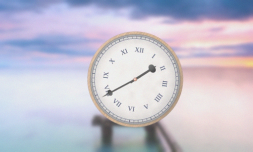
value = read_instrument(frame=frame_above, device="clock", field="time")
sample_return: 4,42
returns 1,39
